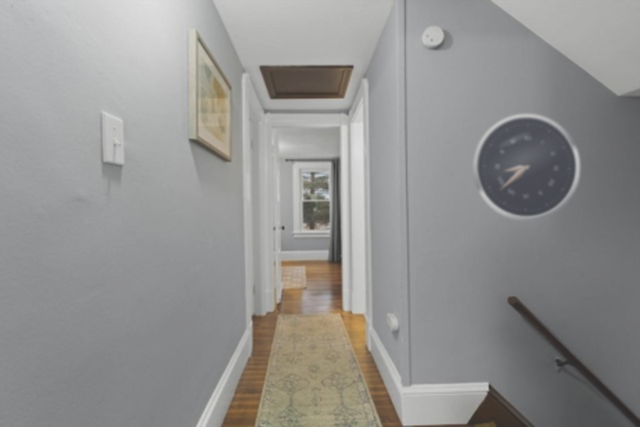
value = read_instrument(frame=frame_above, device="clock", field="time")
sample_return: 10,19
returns 8,38
